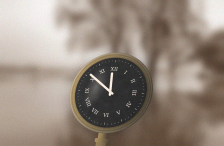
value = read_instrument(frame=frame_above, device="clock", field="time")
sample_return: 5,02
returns 11,51
